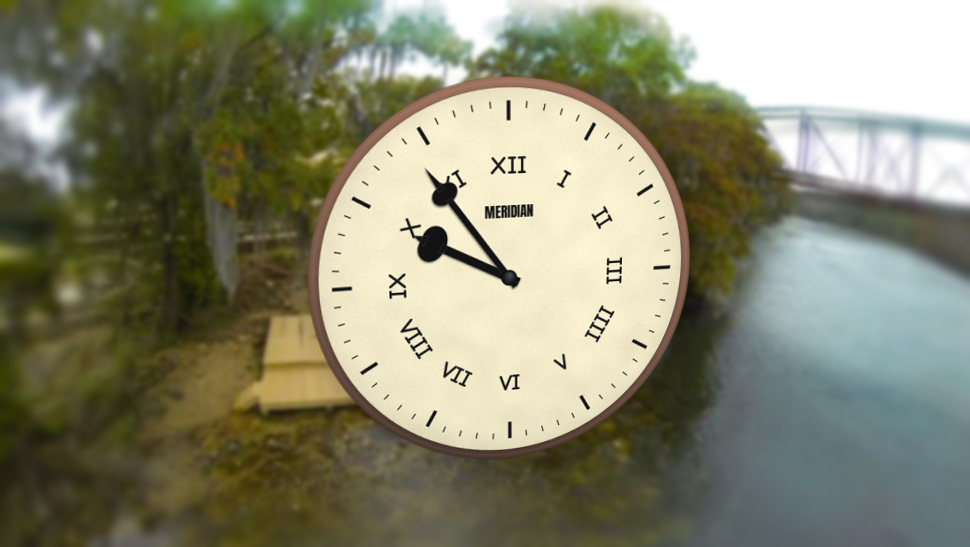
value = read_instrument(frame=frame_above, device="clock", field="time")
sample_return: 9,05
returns 9,54
